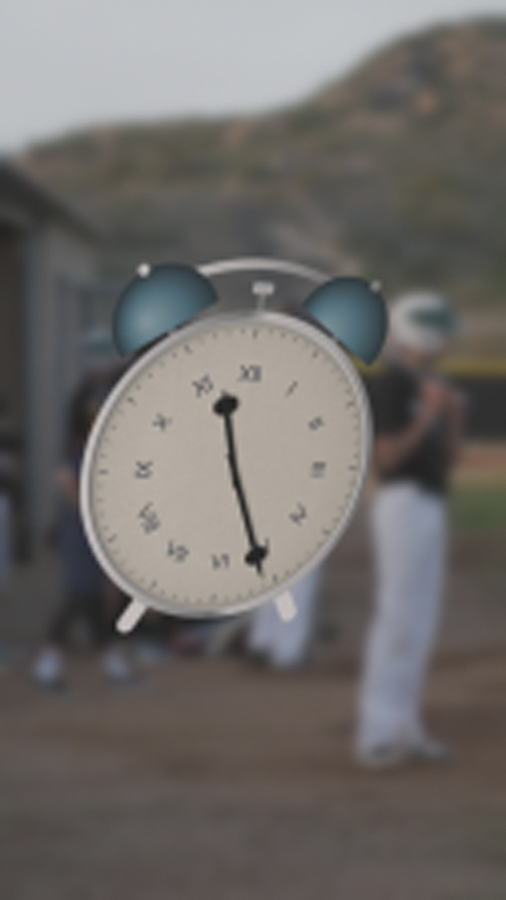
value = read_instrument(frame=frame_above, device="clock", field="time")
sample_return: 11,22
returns 11,26
